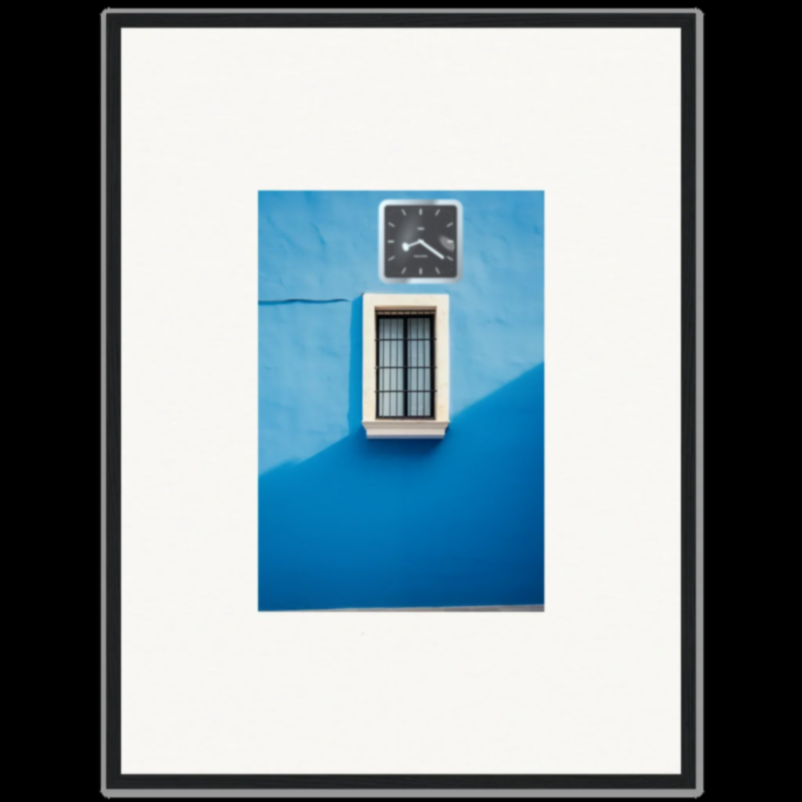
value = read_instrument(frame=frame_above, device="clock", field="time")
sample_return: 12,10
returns 8,21
